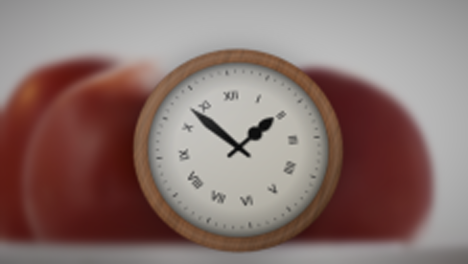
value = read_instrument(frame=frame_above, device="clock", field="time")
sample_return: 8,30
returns 1,53
